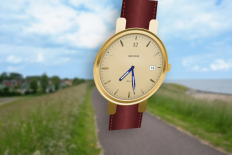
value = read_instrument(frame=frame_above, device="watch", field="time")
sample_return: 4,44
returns 7,28
